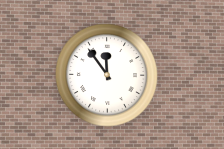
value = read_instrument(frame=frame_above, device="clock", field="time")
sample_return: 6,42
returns 11,54
